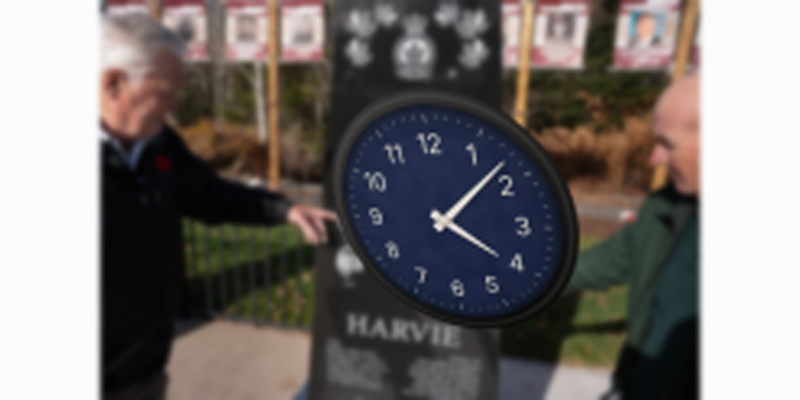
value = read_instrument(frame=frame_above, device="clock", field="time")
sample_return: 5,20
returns 4,08
